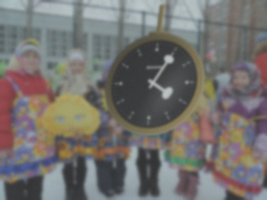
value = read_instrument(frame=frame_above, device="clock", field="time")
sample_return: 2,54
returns 4,05
